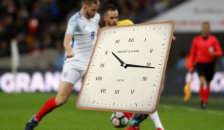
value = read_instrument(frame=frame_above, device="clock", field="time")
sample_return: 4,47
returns 10,16
